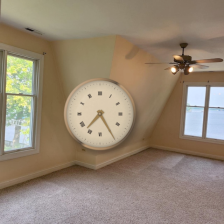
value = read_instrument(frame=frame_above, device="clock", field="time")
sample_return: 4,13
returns 7,25
